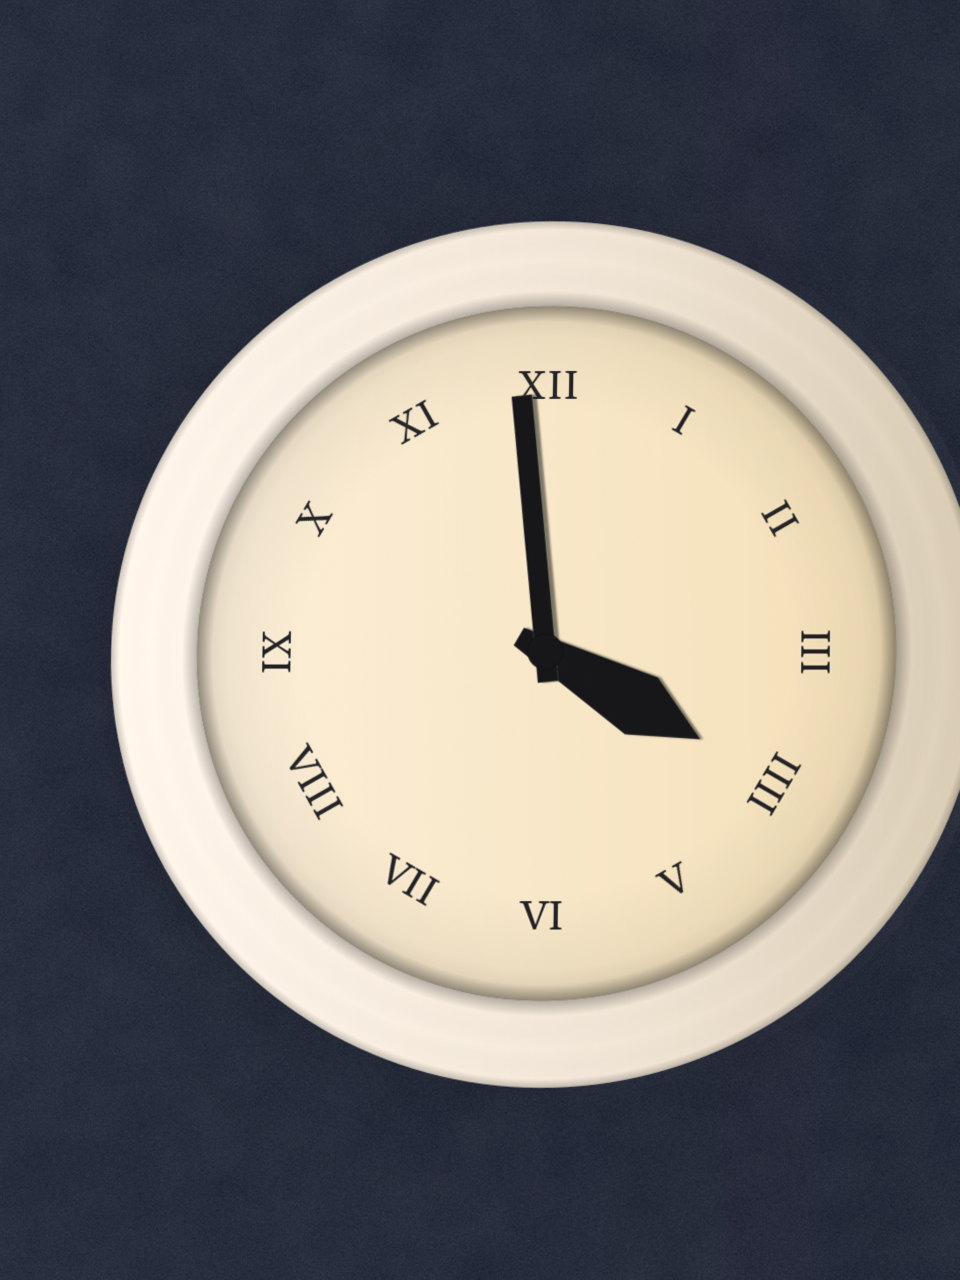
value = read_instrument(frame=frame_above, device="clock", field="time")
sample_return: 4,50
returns 3,59
